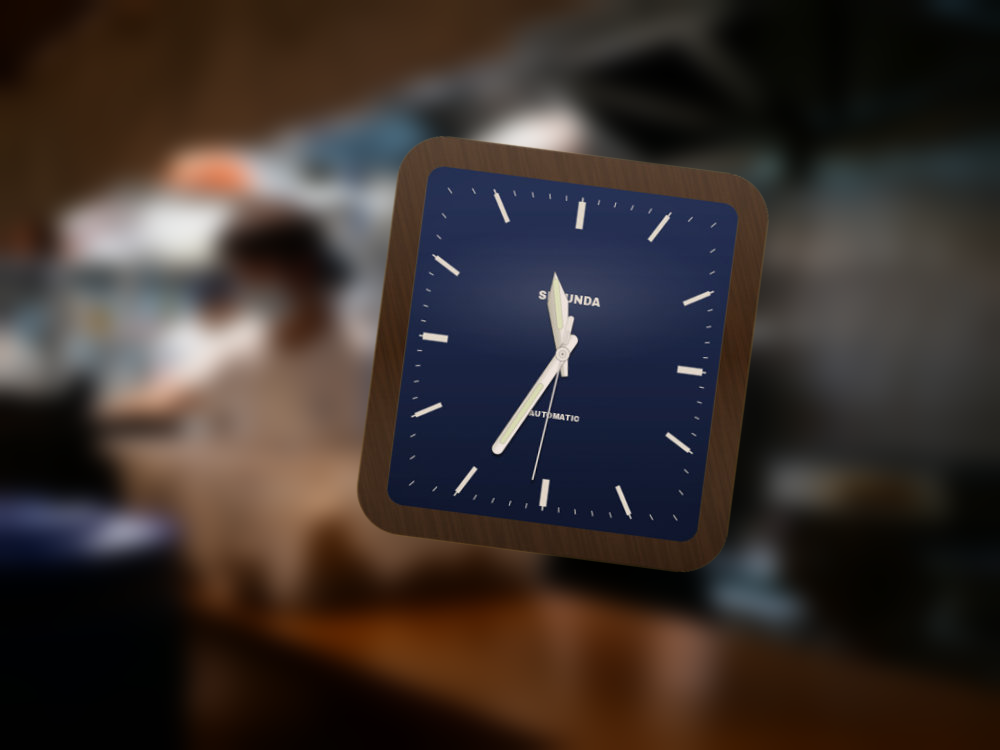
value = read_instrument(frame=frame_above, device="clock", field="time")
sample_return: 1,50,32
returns 11,34,31
